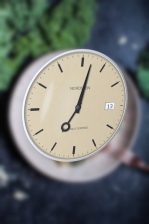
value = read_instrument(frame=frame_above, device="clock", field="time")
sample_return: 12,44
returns 7,02
